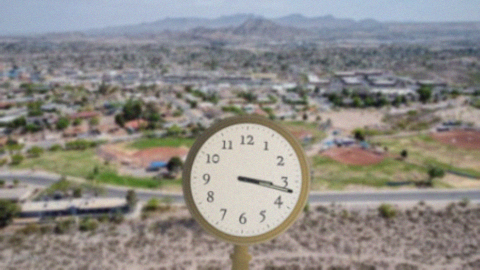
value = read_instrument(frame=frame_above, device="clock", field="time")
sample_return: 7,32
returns 3,17
